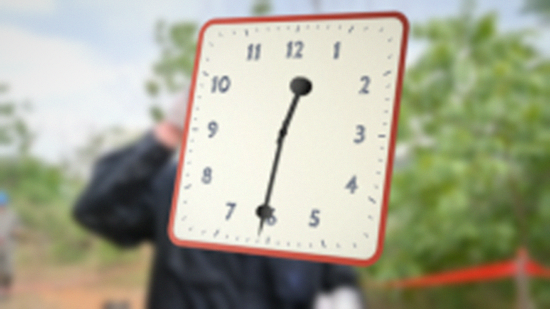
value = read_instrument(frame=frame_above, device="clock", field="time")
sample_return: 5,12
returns 12,31
